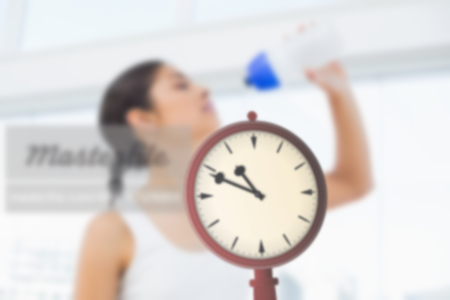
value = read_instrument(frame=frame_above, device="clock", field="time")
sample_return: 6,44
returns 10,49
